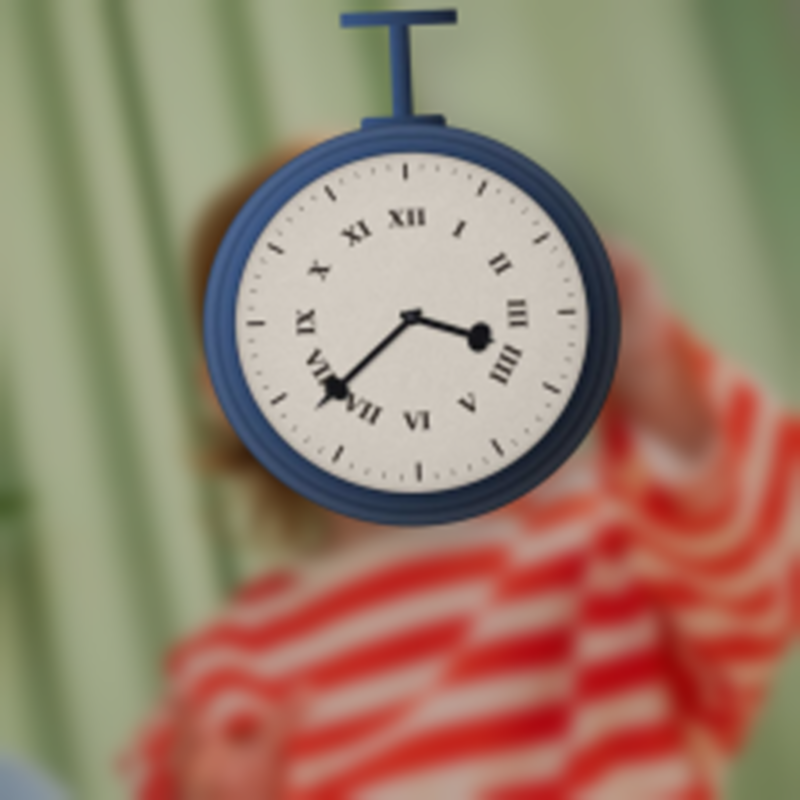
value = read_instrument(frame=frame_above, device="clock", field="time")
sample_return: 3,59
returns 3,38
